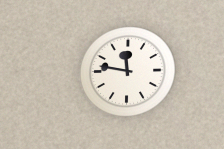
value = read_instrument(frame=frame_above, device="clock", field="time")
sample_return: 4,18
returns 11,47
